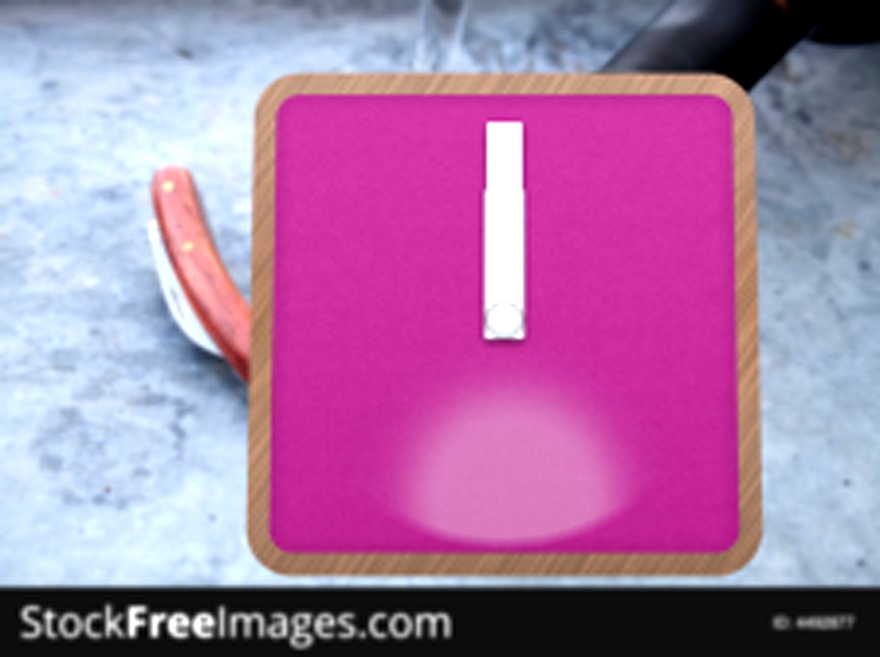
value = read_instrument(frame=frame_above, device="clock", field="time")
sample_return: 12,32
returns 12,00
